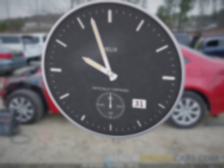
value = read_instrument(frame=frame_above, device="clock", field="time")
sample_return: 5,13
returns 9,57
